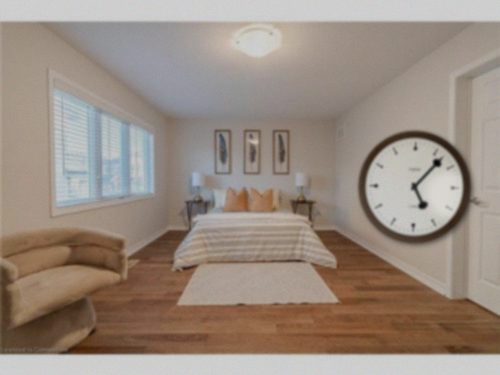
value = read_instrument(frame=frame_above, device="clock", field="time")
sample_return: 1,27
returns 5,07
